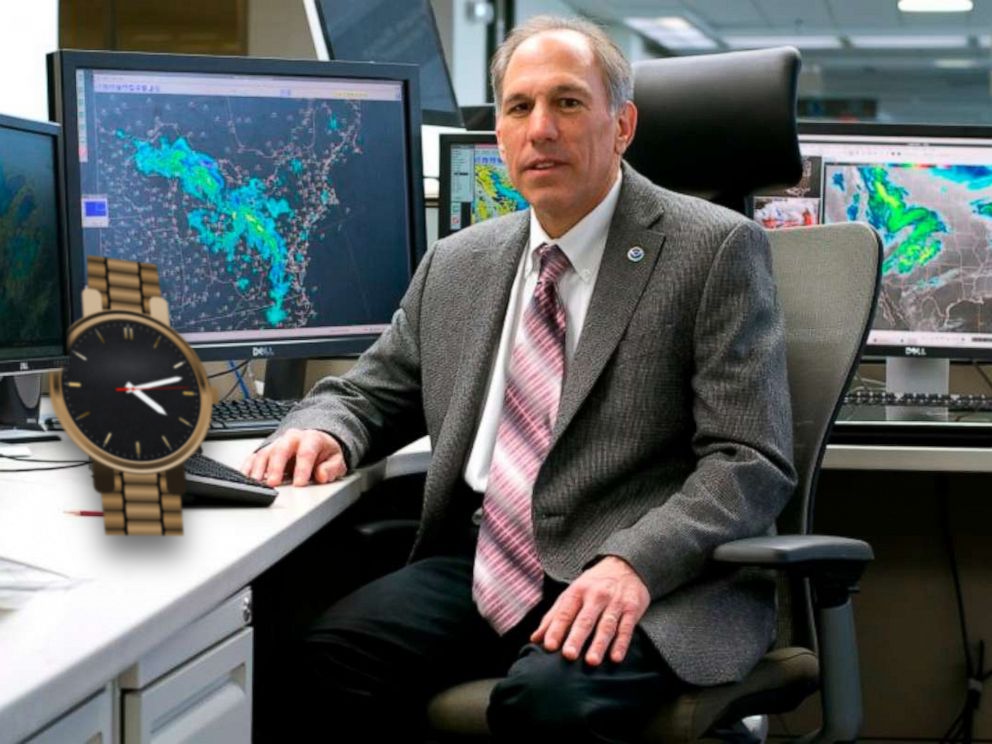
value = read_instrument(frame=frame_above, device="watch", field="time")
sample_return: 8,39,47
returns 4,12,14
